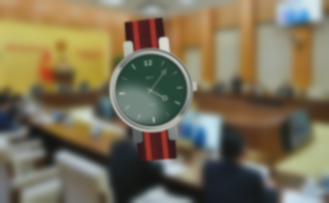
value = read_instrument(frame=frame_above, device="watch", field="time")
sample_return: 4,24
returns 4,07
